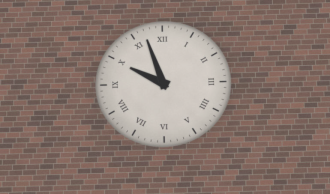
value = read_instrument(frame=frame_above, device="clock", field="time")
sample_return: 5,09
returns 9,57
